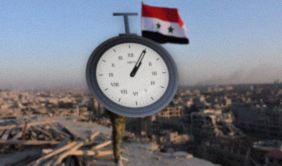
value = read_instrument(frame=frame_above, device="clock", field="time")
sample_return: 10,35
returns 1,05
